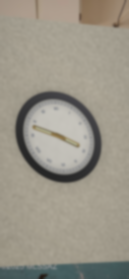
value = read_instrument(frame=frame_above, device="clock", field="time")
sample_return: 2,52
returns 3,48
